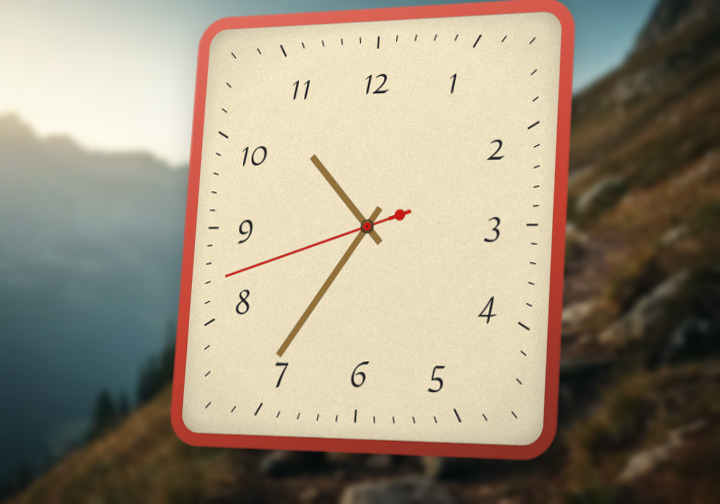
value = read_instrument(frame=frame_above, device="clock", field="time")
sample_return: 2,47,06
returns 10,35,42
